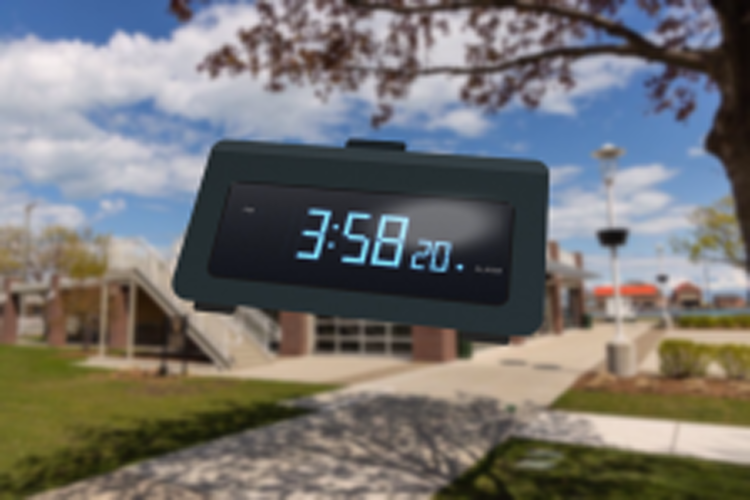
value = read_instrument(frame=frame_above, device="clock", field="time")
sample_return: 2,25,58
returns 3,58,20
